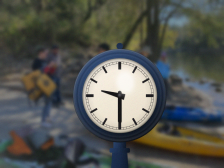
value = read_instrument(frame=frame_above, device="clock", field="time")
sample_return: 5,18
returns 9,30
